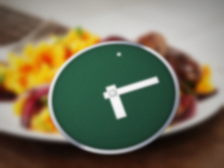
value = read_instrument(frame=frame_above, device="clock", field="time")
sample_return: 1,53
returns 5,11
